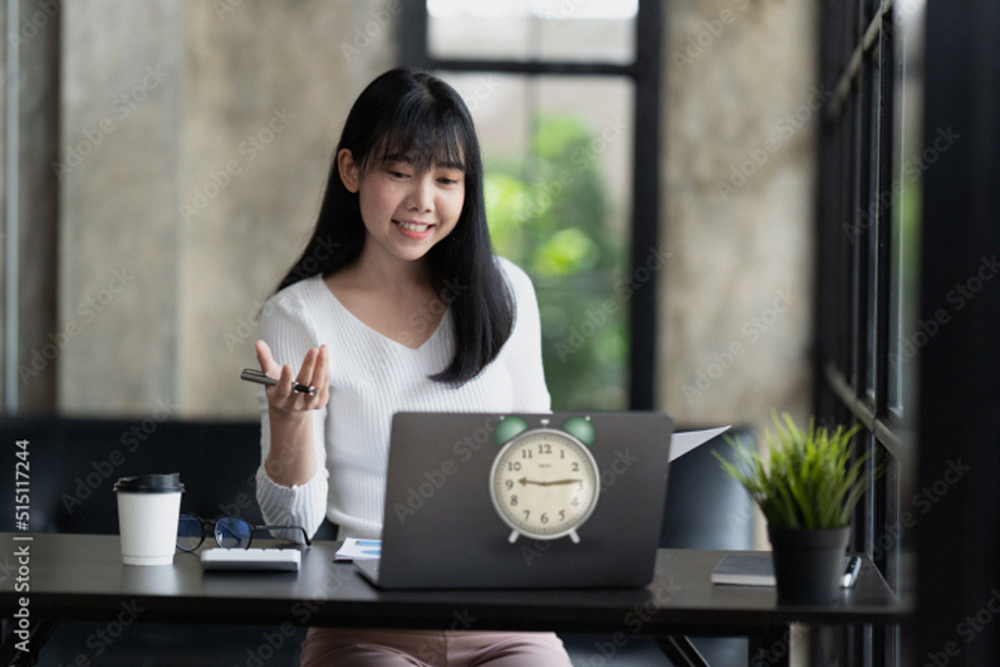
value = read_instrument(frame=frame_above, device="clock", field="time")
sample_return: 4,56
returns 9,14
